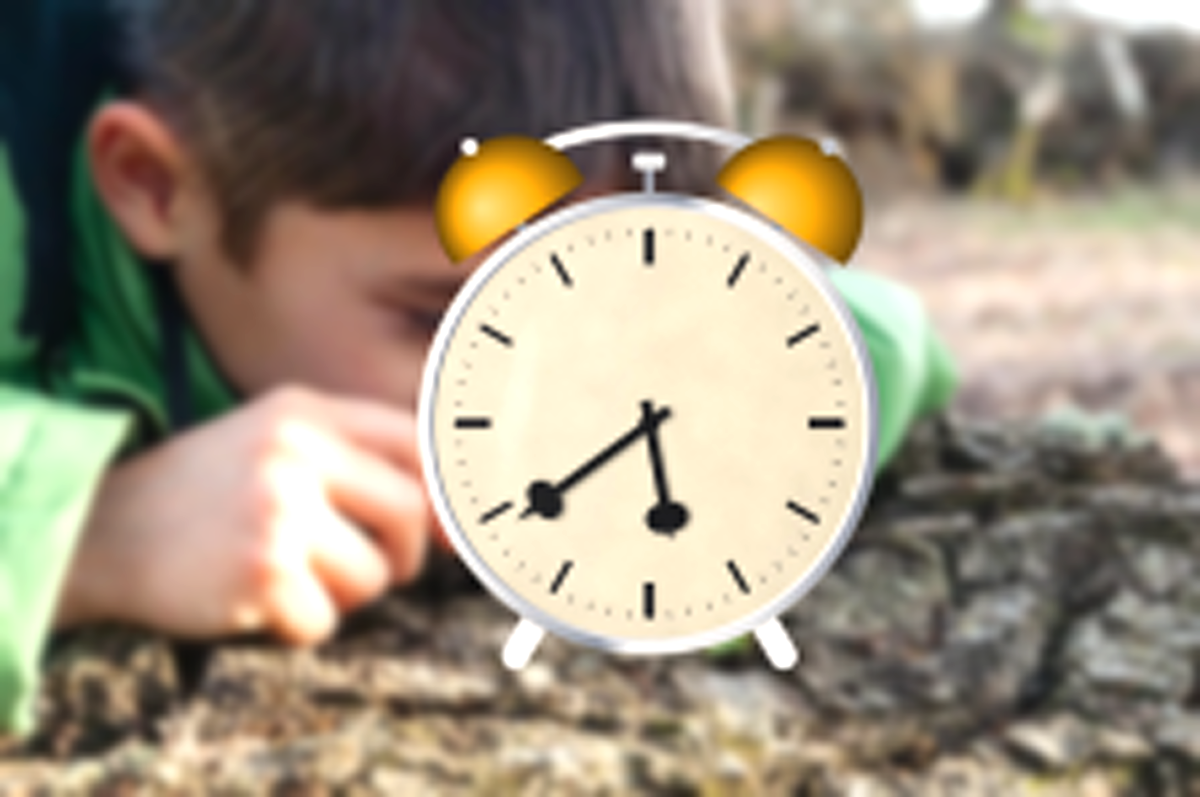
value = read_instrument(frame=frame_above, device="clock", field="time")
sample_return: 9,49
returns 5,39
